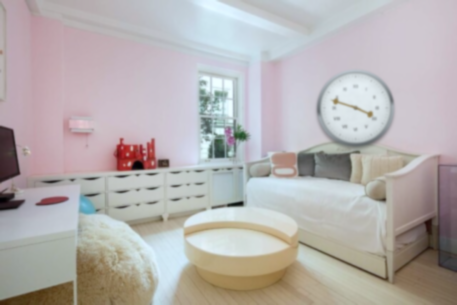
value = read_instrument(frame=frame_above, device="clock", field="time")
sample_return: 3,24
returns 3,48
